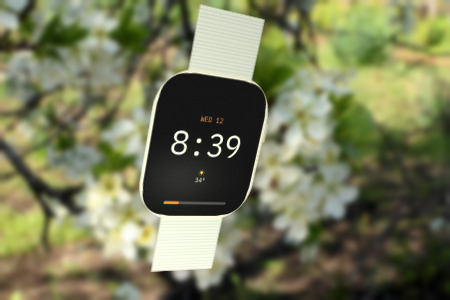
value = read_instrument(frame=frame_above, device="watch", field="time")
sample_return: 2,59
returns 8,39
